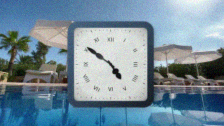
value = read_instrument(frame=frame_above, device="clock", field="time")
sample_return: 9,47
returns 4,51
